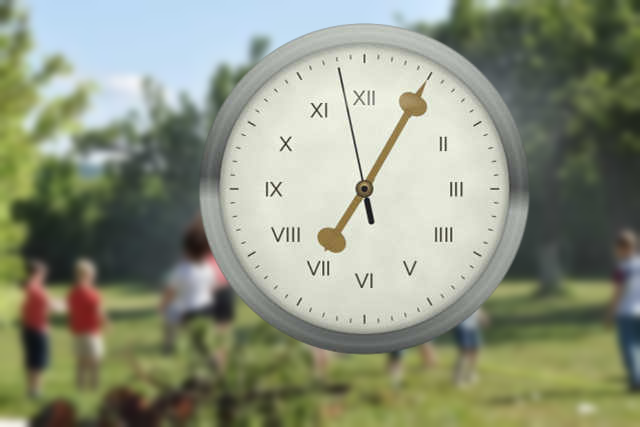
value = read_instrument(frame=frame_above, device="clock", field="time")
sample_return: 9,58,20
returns 7,04,58
